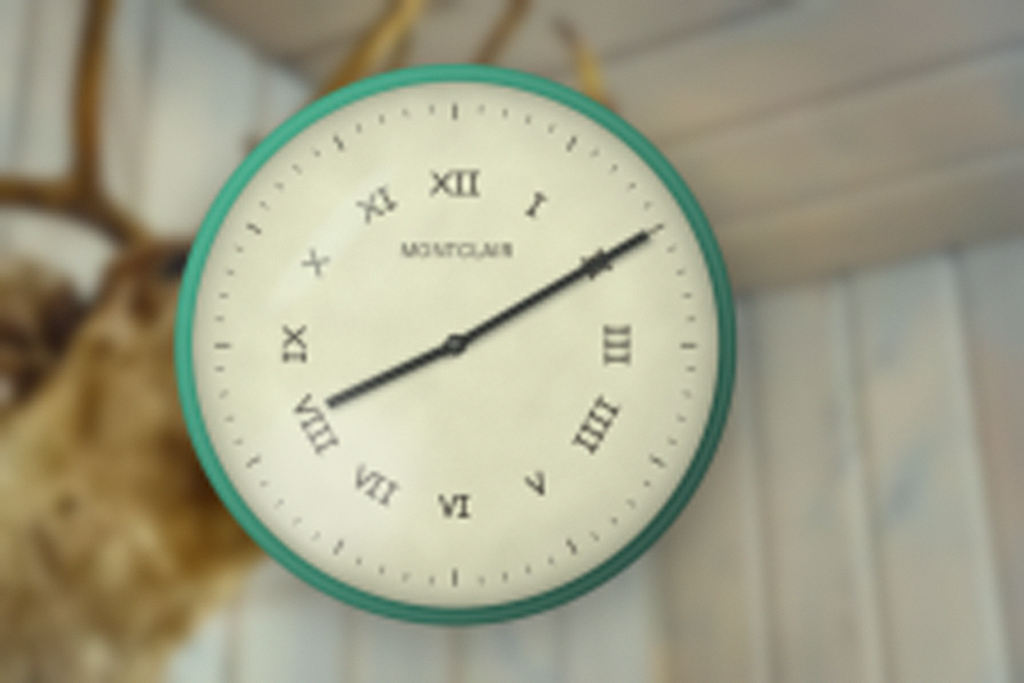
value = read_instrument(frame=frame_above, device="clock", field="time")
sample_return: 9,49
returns 8,10
